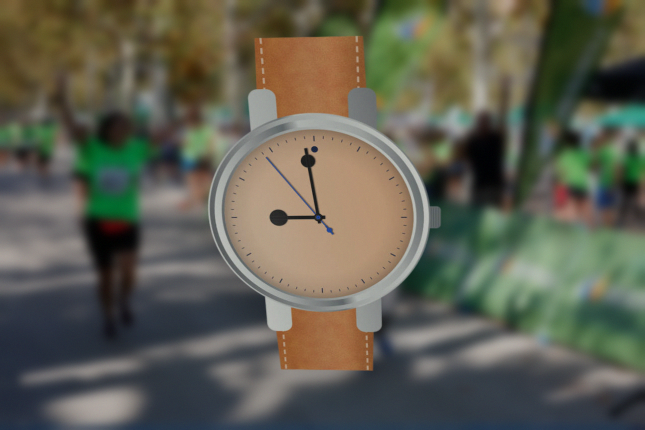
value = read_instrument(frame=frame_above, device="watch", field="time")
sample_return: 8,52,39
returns 8,58,54
